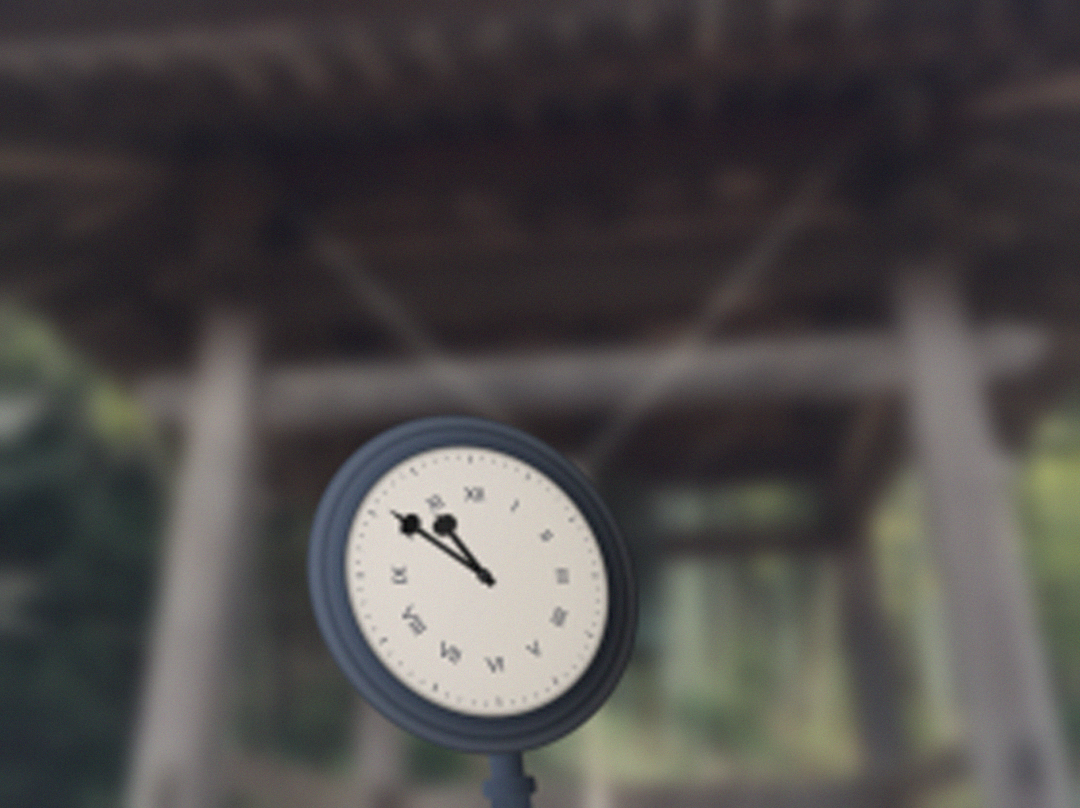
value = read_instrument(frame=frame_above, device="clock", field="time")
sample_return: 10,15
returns 10,51
